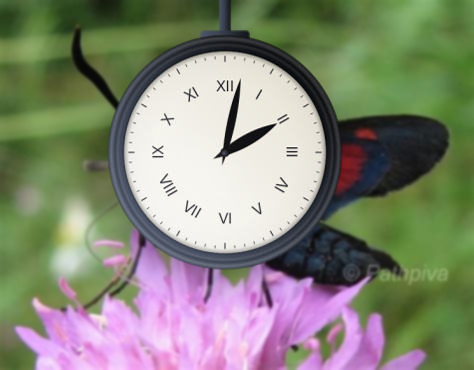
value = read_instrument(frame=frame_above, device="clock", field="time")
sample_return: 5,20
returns 2,02
